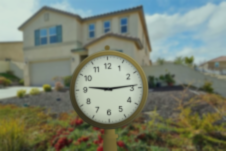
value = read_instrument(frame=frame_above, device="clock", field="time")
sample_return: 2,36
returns 9,14
